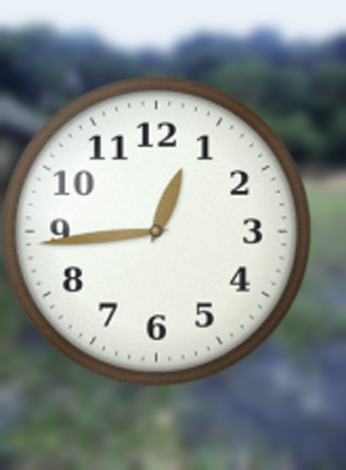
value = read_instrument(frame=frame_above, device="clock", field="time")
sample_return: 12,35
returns 12,44
